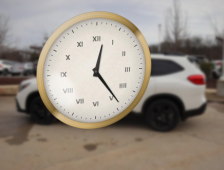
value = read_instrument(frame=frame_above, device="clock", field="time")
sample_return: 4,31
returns 12,24
